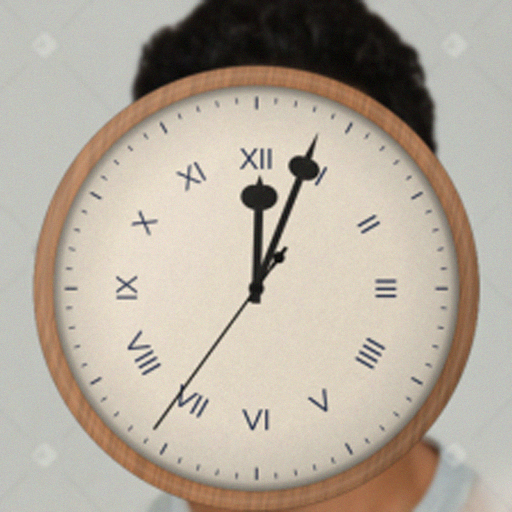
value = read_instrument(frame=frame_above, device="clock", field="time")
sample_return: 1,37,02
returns 12,03,36
